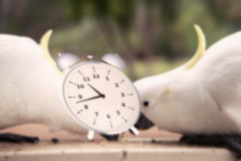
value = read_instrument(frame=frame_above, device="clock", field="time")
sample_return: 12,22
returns 10,43
